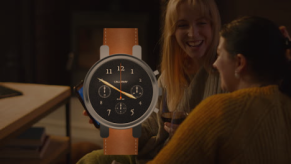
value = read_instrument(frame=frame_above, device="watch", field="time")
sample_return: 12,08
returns 3,50
